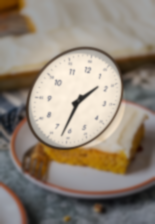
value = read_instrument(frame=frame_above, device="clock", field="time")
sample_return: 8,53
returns 1,32
